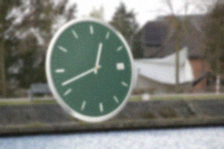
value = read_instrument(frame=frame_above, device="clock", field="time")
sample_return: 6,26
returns 12,42
